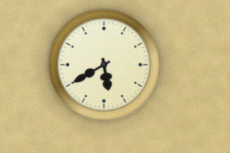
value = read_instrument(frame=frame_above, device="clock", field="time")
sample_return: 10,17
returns 5,40
